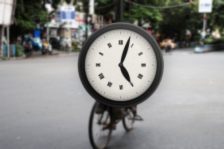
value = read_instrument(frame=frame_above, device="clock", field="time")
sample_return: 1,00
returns 5,03
